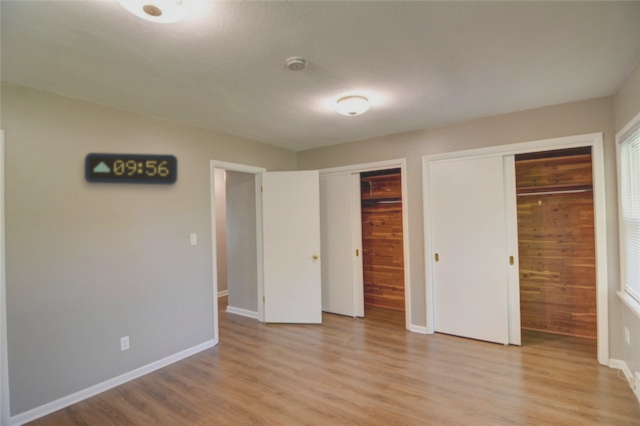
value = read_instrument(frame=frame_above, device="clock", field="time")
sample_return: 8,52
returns 9,56
